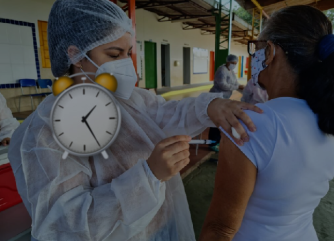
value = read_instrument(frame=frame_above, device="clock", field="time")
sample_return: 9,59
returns 1,25
